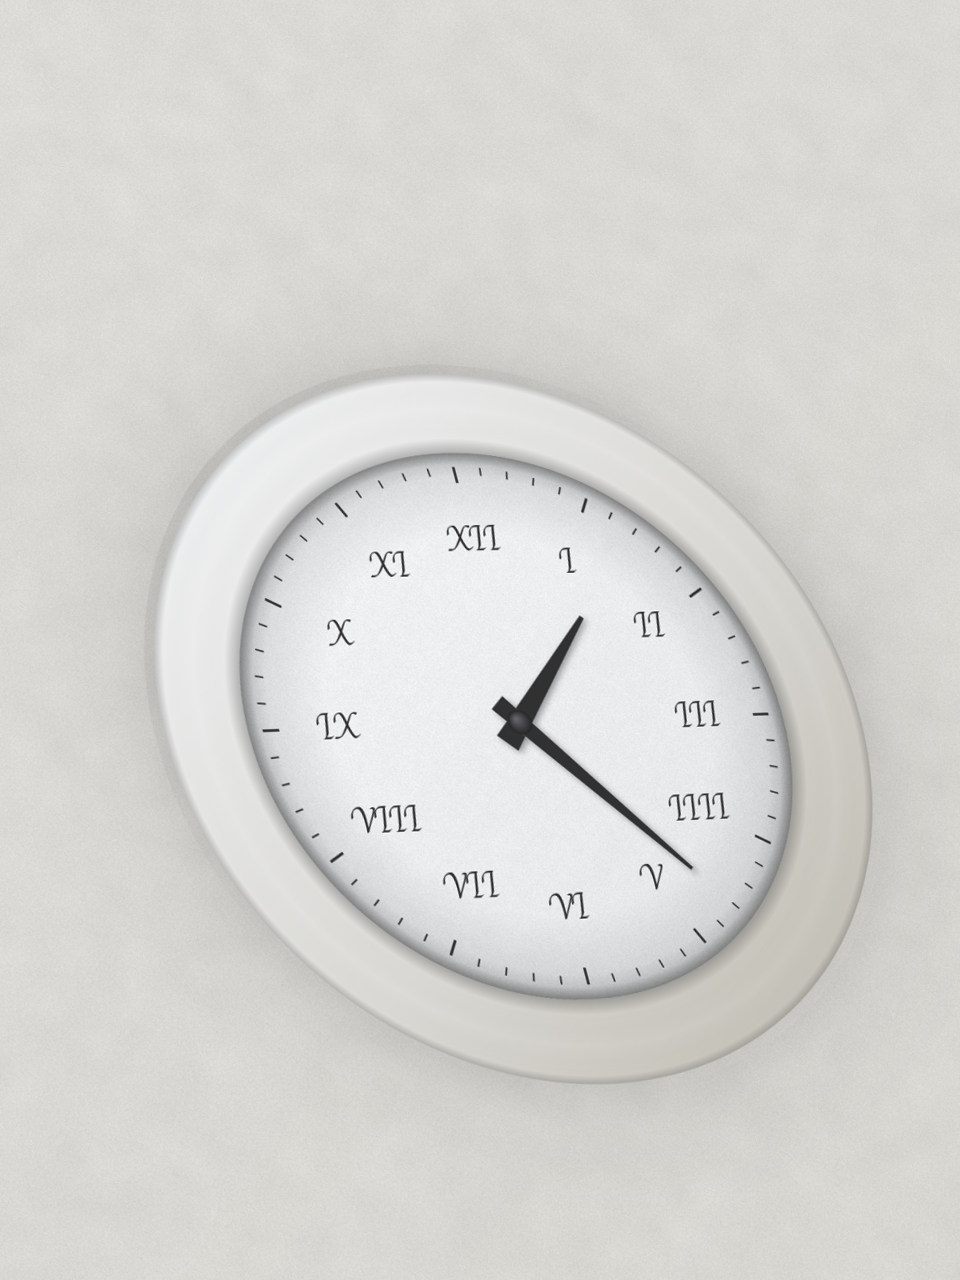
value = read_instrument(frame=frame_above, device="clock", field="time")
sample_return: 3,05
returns 1,23
